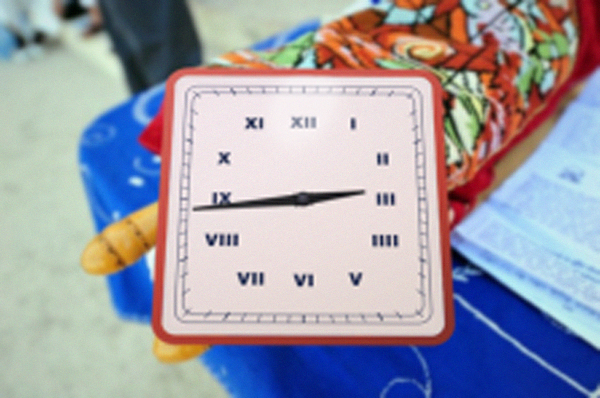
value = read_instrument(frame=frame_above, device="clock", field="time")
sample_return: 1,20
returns 2,44
